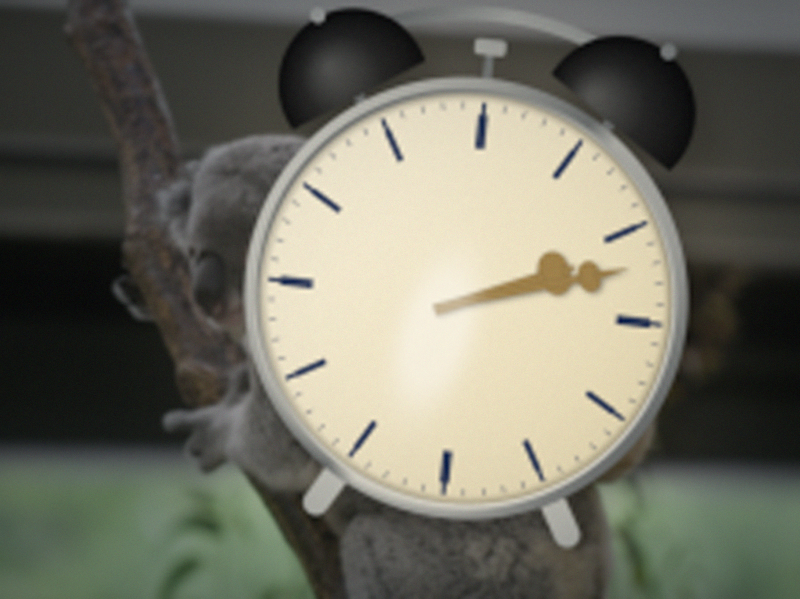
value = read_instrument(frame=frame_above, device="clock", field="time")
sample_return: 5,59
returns 2,12
